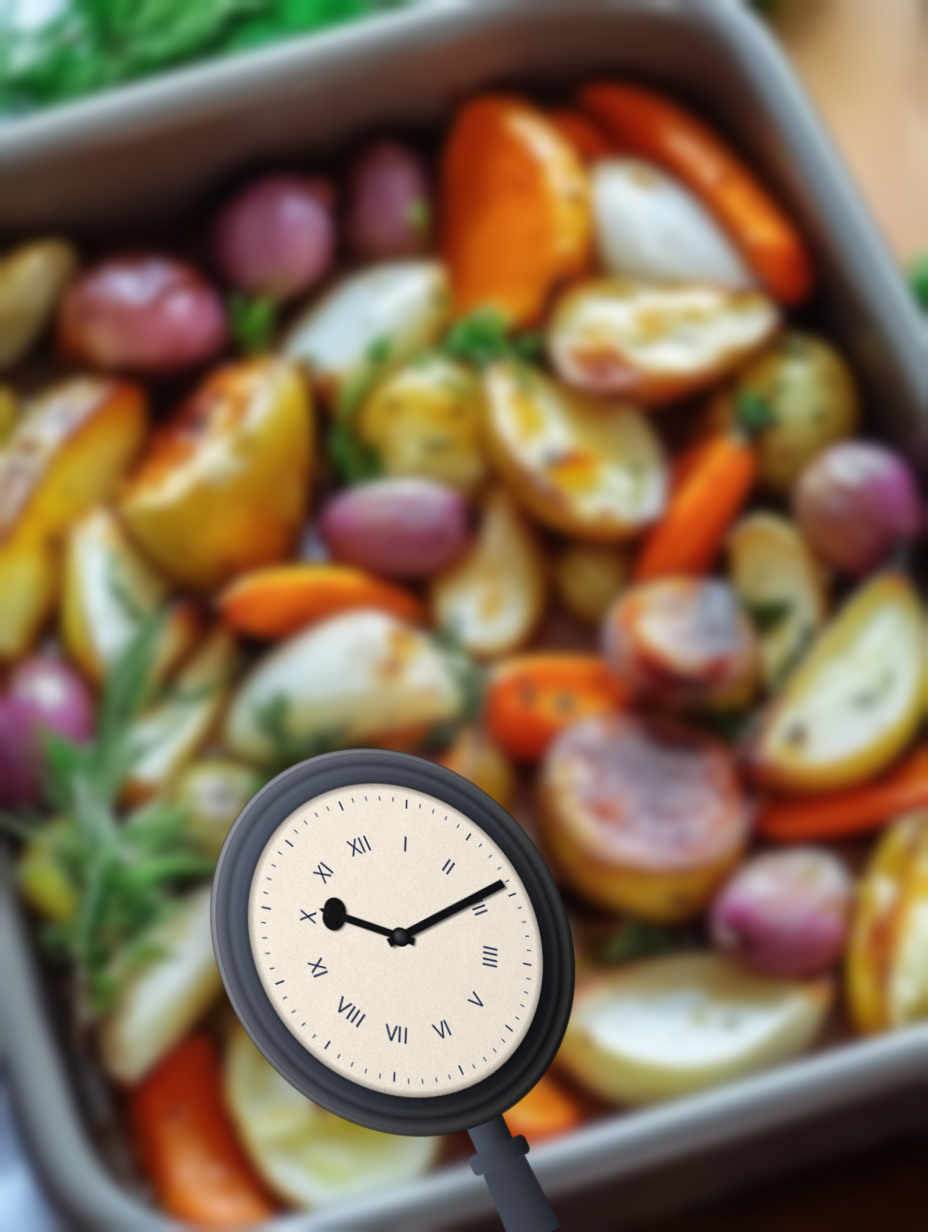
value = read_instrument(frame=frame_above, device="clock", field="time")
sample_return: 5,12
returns 10,14
